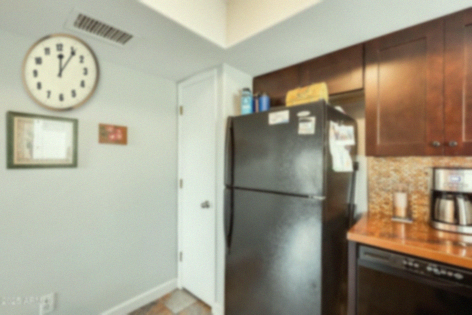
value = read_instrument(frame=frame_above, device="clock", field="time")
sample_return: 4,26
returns 12,06
